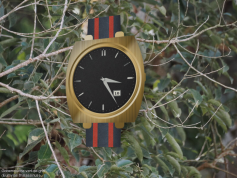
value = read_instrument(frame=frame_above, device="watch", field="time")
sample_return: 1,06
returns 3,25
